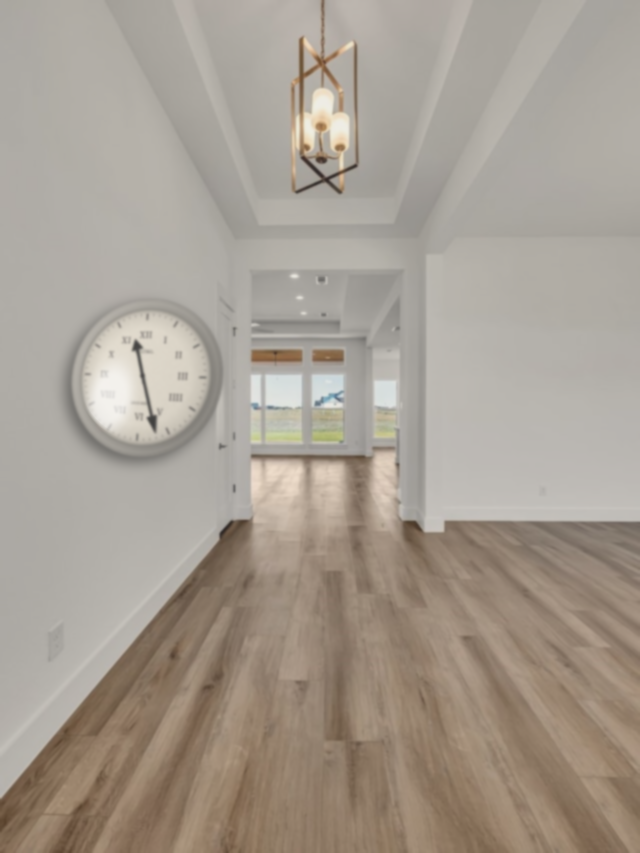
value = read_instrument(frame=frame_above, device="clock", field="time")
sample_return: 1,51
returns 11,27
